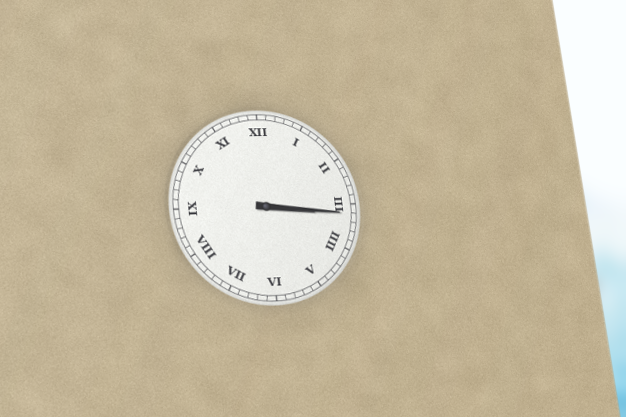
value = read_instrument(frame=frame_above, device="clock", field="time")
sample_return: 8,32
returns 3,16
